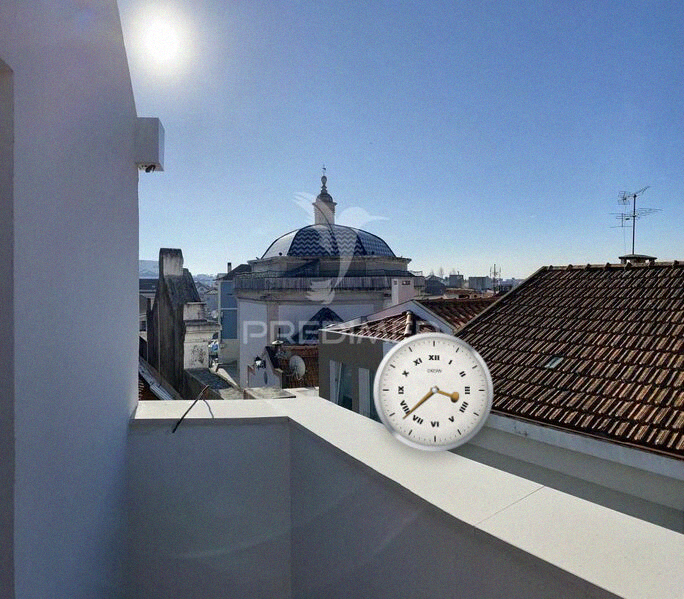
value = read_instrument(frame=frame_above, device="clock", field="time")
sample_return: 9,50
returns 3,38
